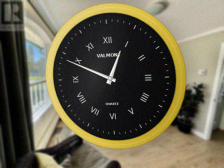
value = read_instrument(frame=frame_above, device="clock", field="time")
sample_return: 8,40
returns 12,49
